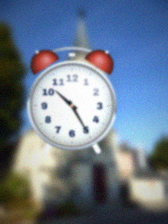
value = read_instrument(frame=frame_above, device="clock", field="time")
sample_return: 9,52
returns 10,25
